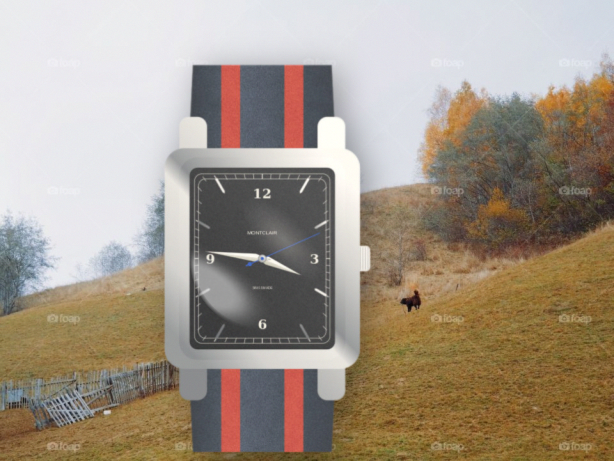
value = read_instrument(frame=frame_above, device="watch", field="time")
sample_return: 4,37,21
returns 3,46,11
